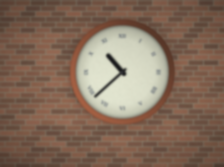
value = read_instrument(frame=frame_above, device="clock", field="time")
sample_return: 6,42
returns 10,38
